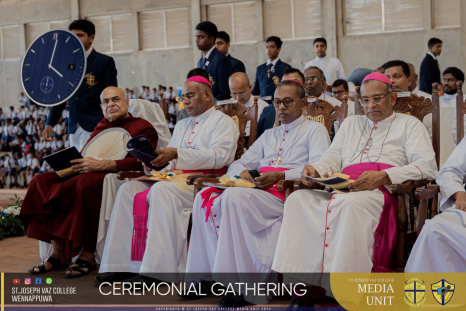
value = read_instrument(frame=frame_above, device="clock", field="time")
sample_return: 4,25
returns 4,01
